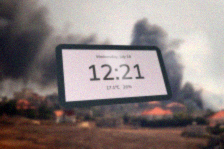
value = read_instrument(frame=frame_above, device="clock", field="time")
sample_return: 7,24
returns 12,21
